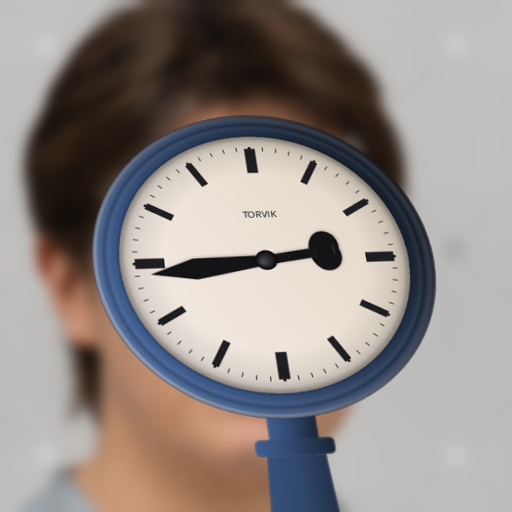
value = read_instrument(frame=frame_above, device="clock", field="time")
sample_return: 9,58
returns 2,44
